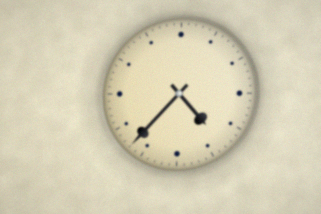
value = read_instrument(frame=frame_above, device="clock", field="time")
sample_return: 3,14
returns 4,37
